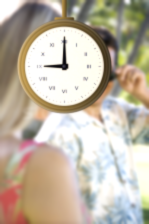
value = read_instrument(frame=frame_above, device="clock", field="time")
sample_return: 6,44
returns 9,00
